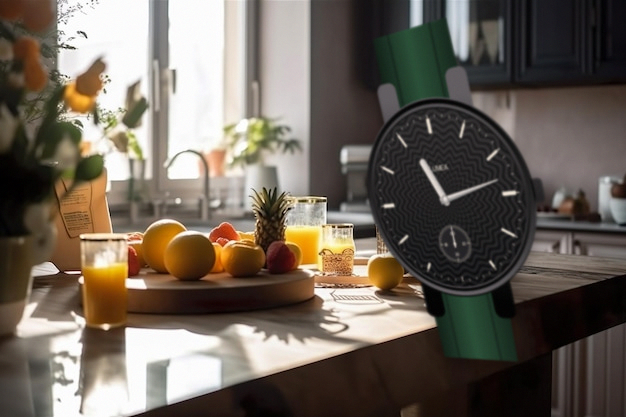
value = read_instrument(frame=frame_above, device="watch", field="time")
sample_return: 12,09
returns 11,13
